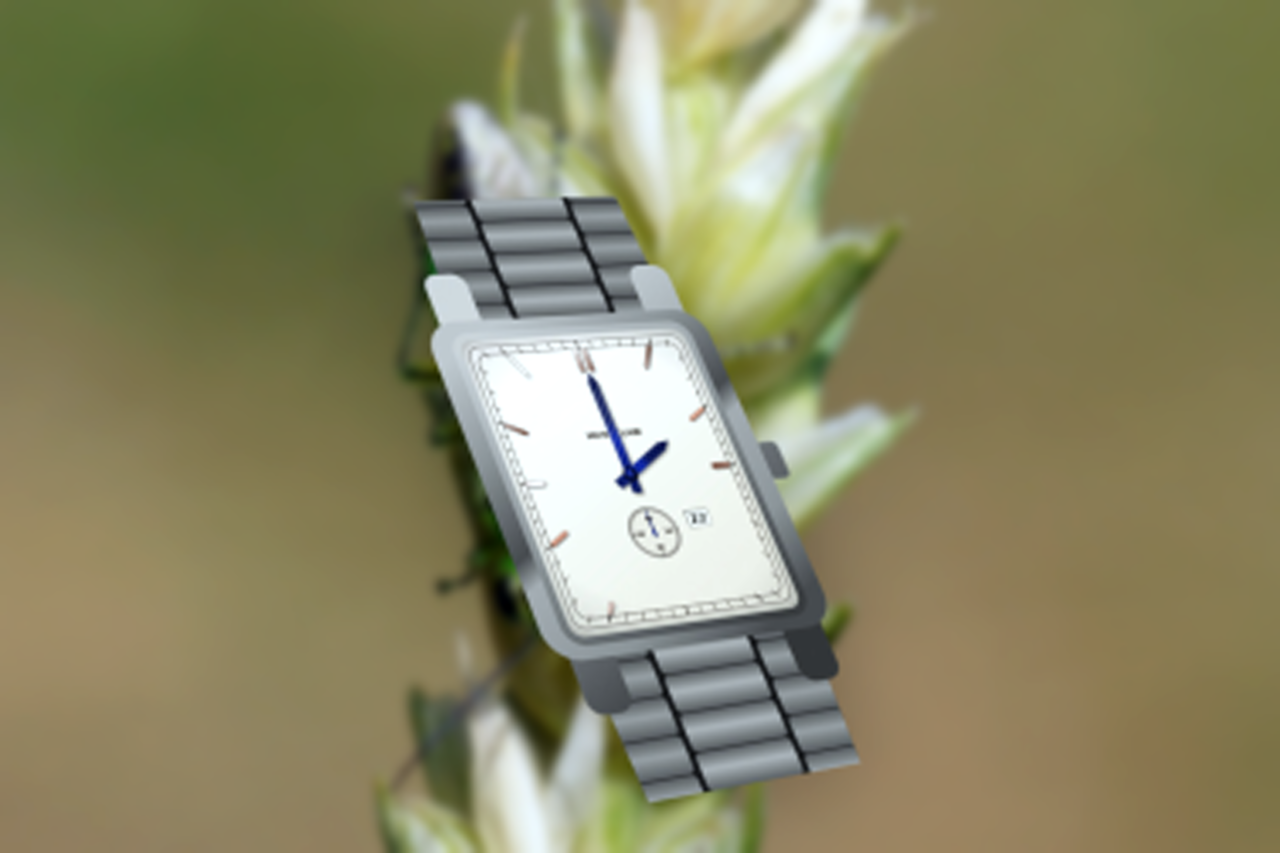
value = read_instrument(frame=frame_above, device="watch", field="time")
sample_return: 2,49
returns 2,00
